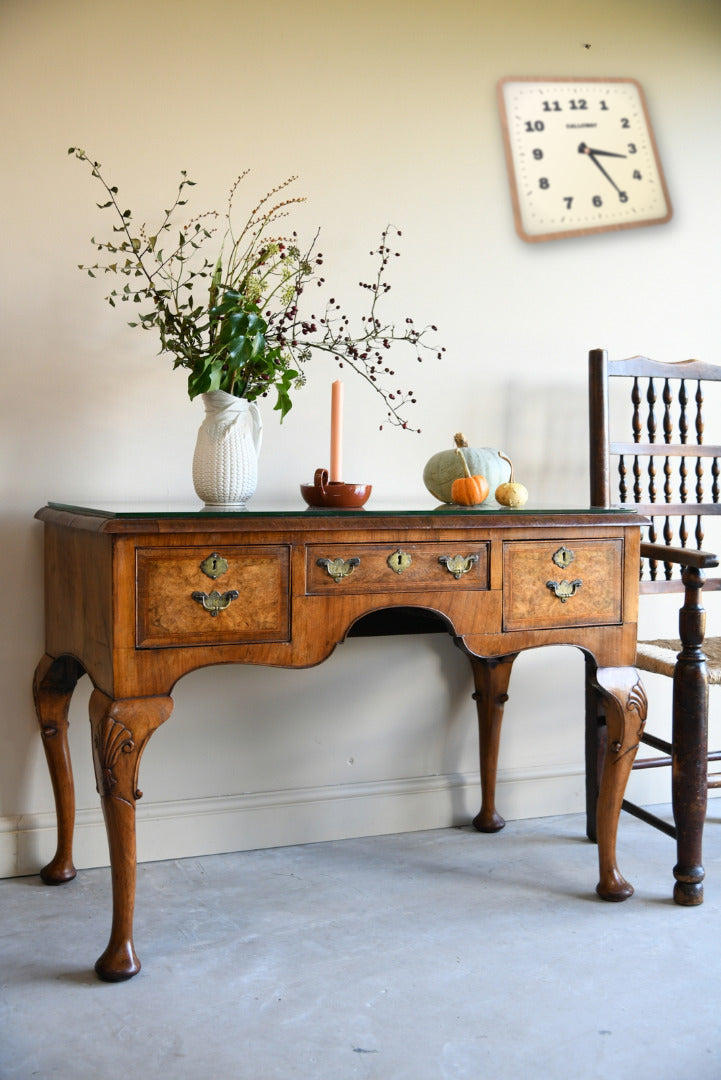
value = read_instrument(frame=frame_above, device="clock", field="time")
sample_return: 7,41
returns 3,25
